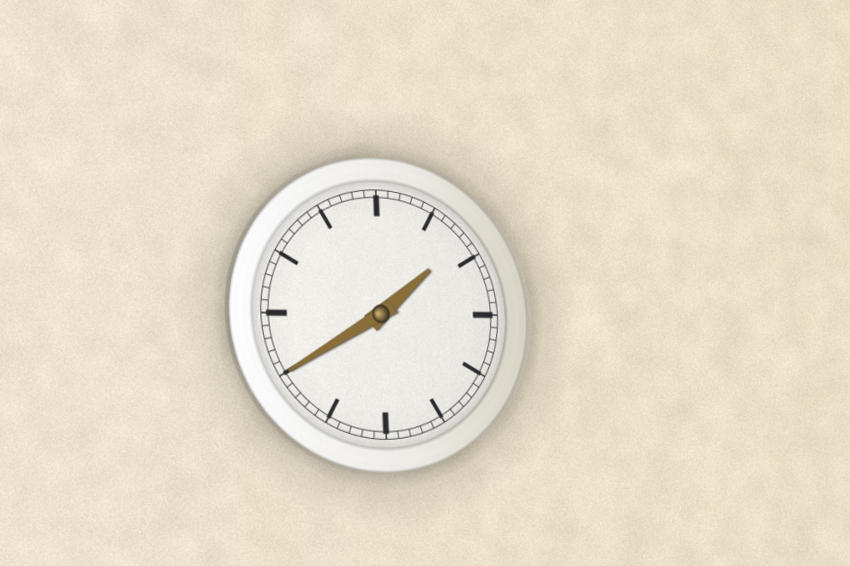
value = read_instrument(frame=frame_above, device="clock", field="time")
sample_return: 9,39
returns 1,40
